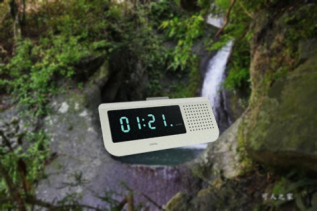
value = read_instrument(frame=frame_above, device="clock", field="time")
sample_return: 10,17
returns 1,21
